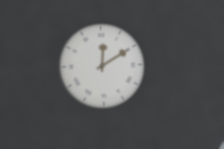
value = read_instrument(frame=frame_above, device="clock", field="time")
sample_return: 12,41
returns 12,10
